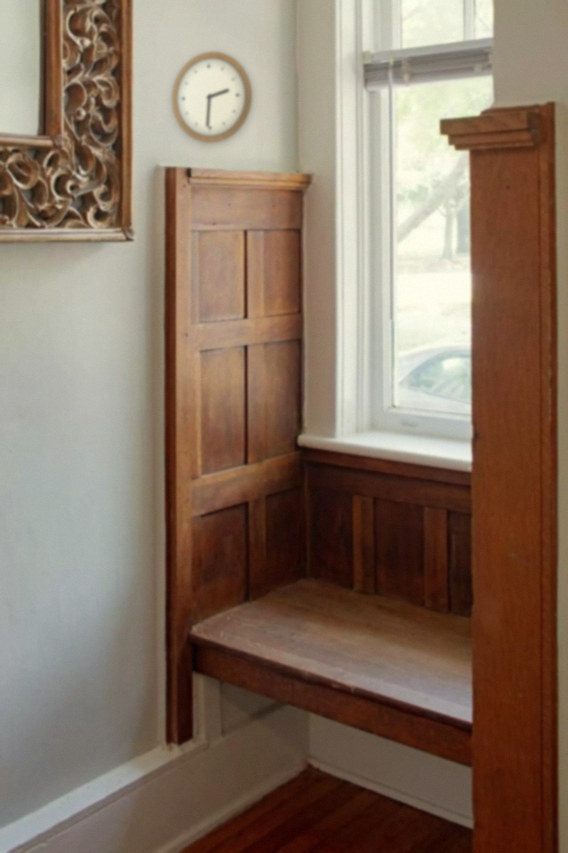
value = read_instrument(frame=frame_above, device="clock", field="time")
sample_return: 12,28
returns 2,31
